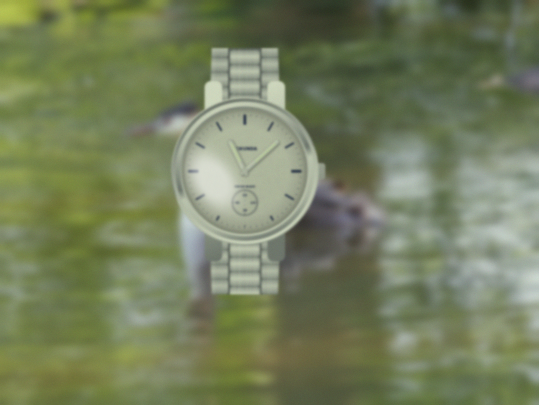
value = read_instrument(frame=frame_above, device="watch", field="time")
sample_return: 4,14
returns 11,08
